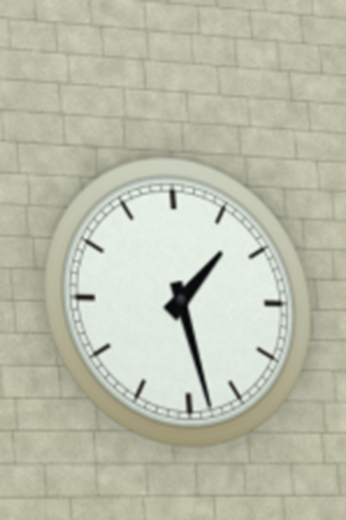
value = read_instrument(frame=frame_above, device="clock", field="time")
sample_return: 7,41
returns 1,28
